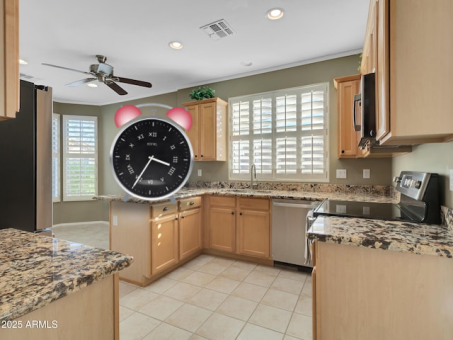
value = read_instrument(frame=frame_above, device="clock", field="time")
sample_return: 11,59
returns 3,35
